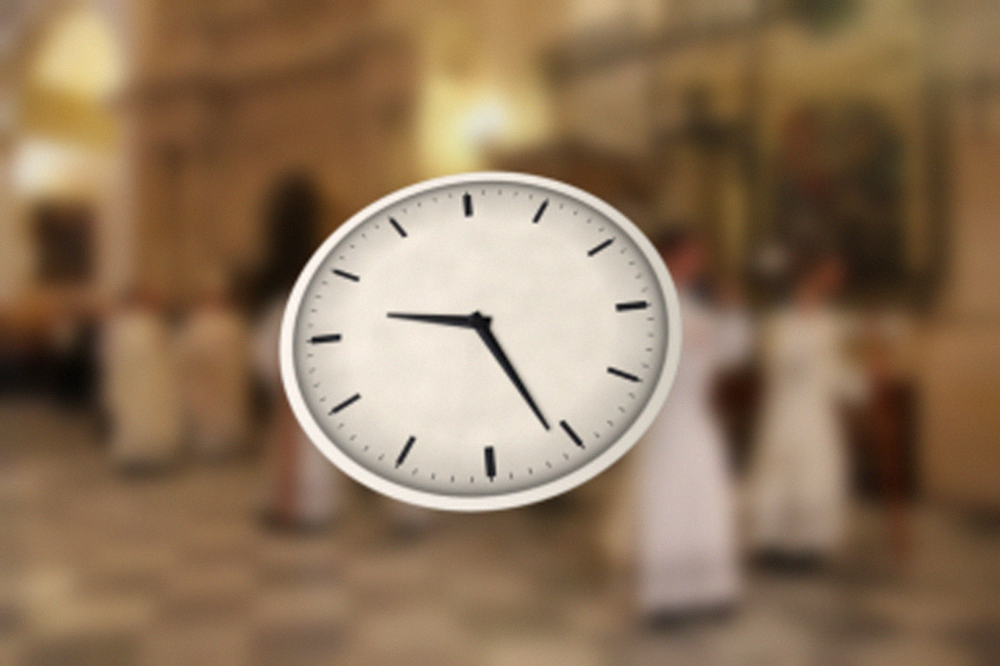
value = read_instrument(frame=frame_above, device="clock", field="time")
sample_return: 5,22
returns 9,26
